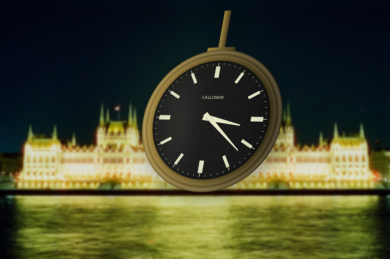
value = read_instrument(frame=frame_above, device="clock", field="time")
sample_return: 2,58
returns 3,22
